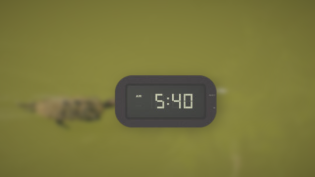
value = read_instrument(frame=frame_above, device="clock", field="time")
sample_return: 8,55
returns 5,40
